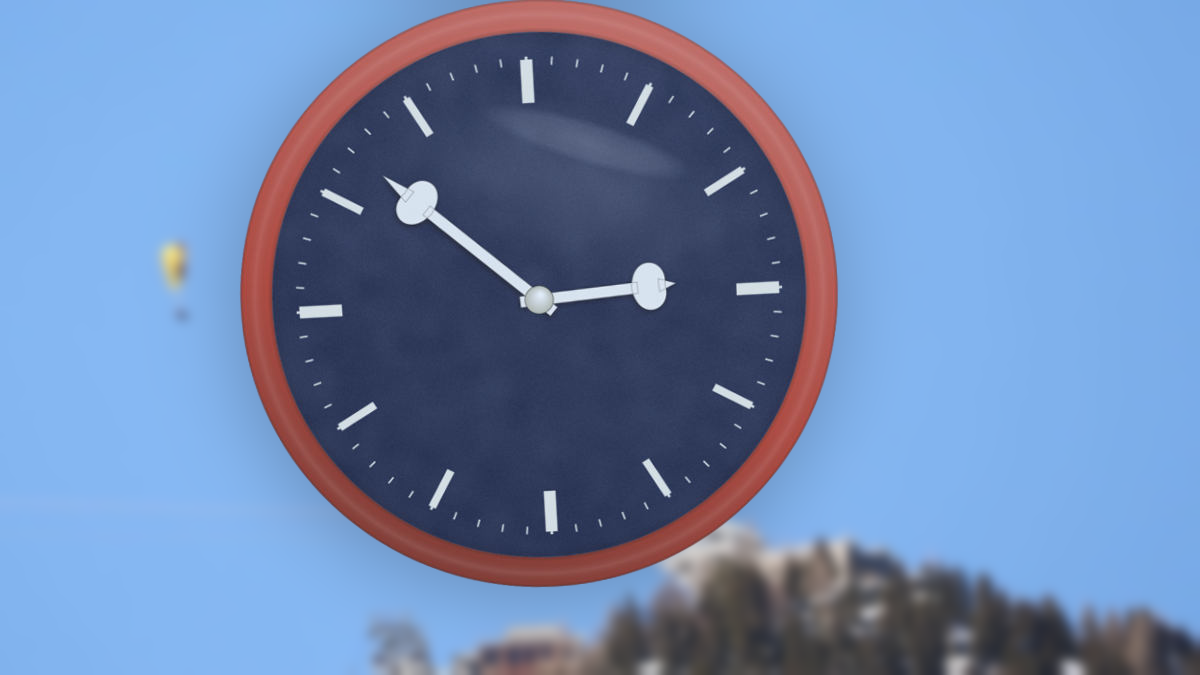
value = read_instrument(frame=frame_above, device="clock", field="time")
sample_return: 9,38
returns 2,52
